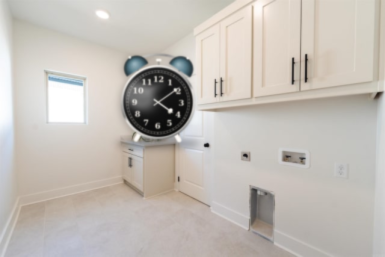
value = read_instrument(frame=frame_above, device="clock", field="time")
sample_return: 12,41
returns 4,09
